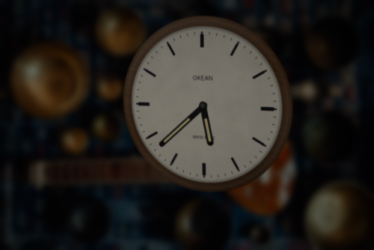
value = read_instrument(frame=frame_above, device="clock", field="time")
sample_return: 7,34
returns 5,38
